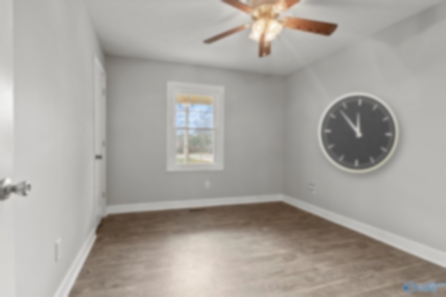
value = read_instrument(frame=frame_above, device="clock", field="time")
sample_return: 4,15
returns 11,53
